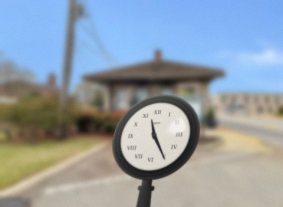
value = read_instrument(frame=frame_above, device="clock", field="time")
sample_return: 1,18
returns 11,25
